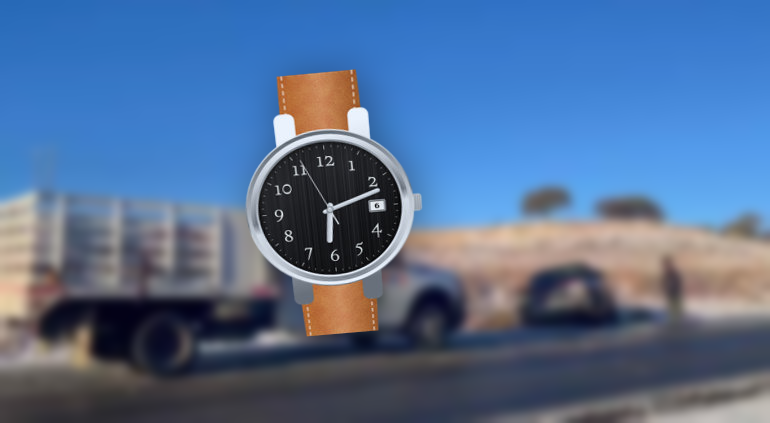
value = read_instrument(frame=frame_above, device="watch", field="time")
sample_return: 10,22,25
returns 6,11,56
